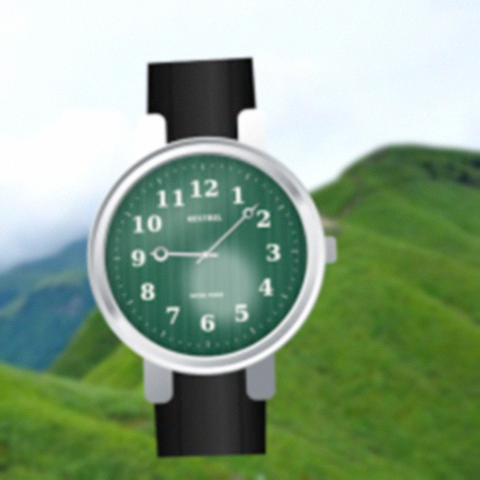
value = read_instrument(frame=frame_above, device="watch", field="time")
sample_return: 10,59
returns 9,08
